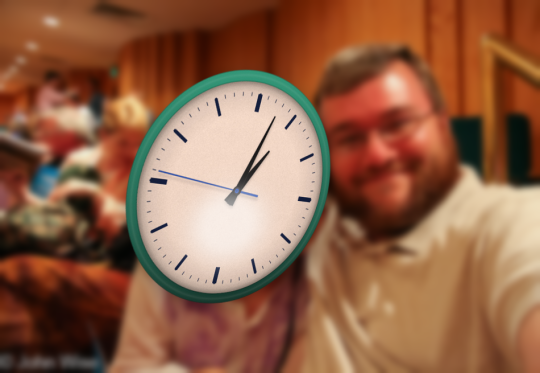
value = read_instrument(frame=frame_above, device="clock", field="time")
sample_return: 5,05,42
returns 1,02,46
